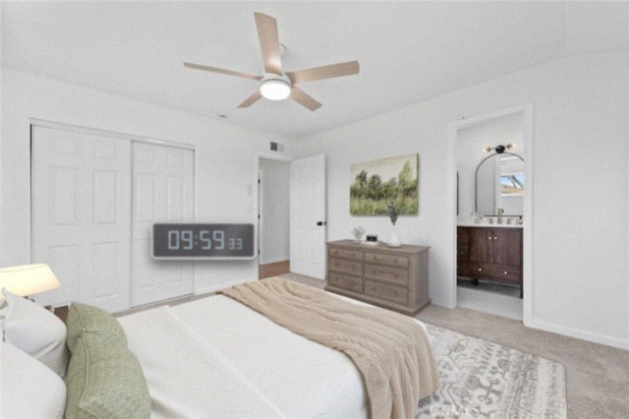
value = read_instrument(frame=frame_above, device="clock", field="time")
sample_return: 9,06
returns 9,59
